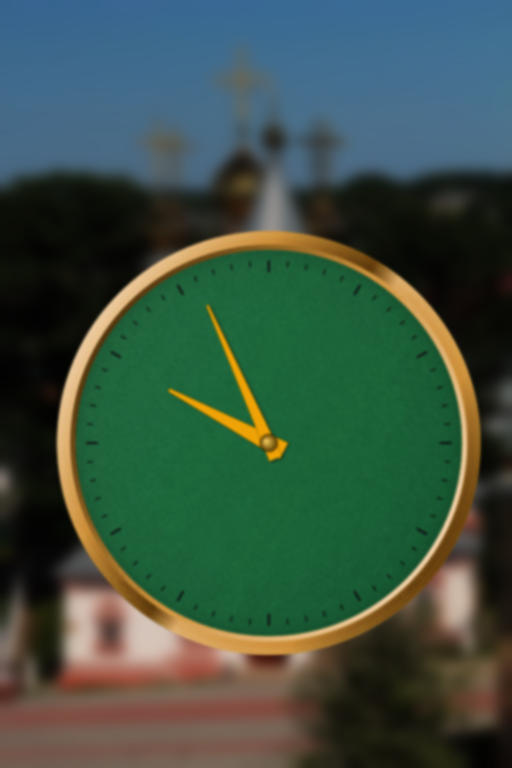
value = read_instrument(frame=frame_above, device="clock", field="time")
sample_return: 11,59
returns 9,56
